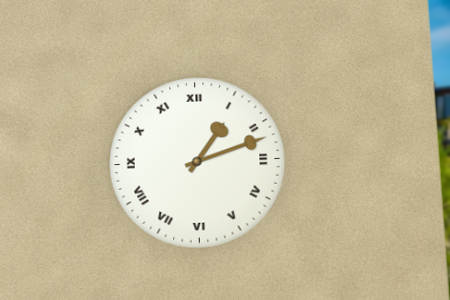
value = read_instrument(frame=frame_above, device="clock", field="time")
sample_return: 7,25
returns 1,12
